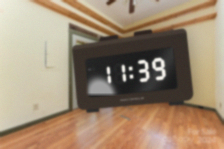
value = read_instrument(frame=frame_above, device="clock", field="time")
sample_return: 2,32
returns 11,39
